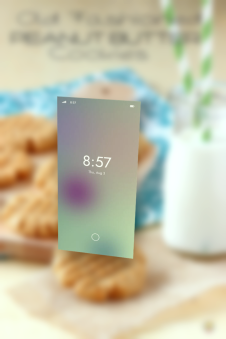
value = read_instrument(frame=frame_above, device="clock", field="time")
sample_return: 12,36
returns 8,57
